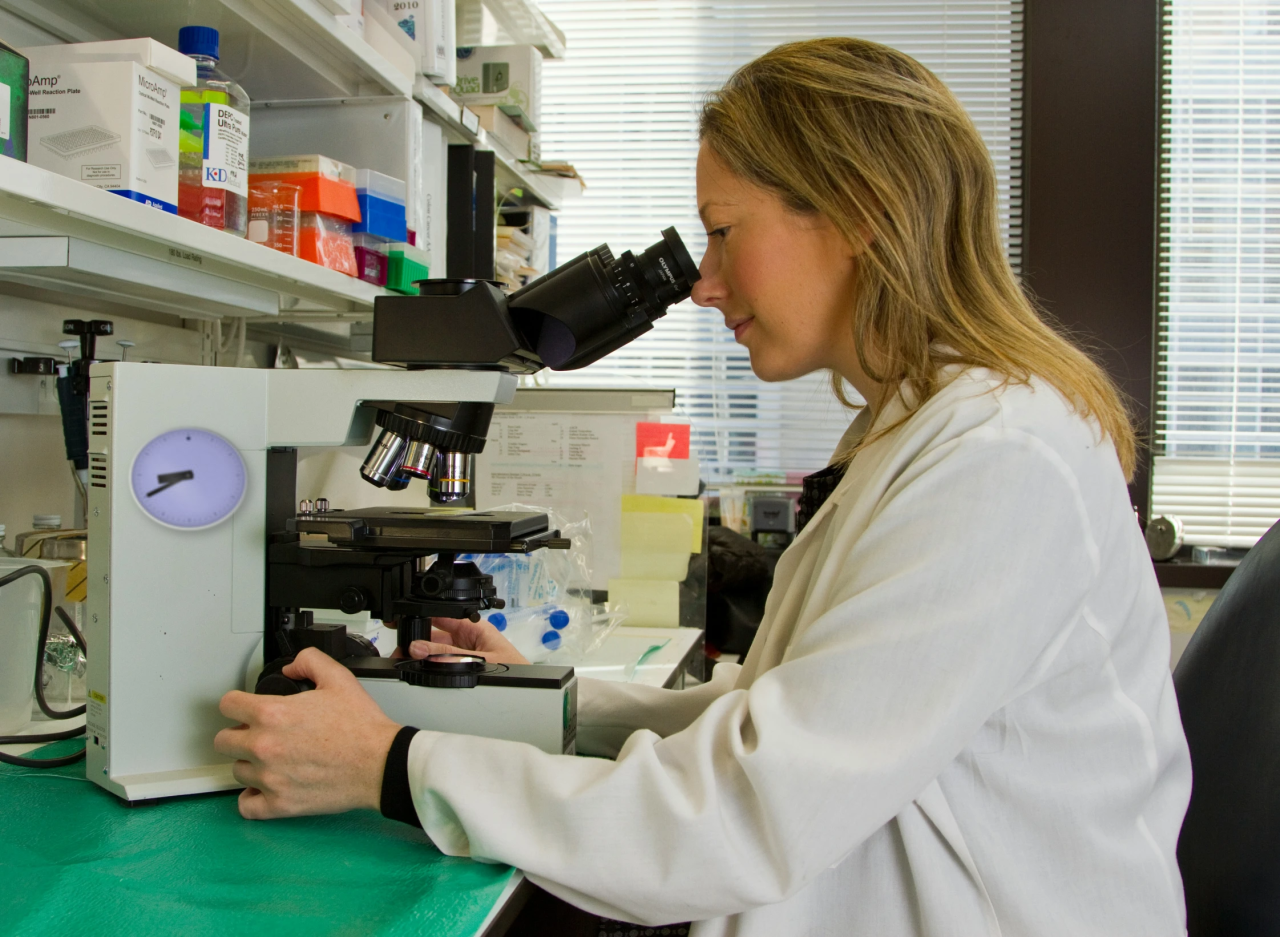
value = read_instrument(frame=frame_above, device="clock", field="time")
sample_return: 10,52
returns 8,40
